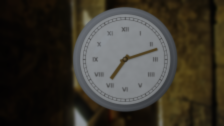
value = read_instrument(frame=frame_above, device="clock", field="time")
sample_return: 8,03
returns 7,12
